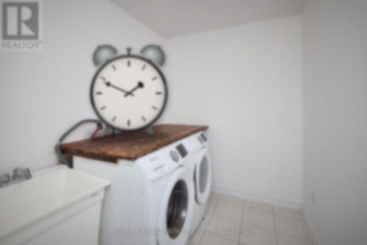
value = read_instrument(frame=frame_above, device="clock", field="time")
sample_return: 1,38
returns 1,49
